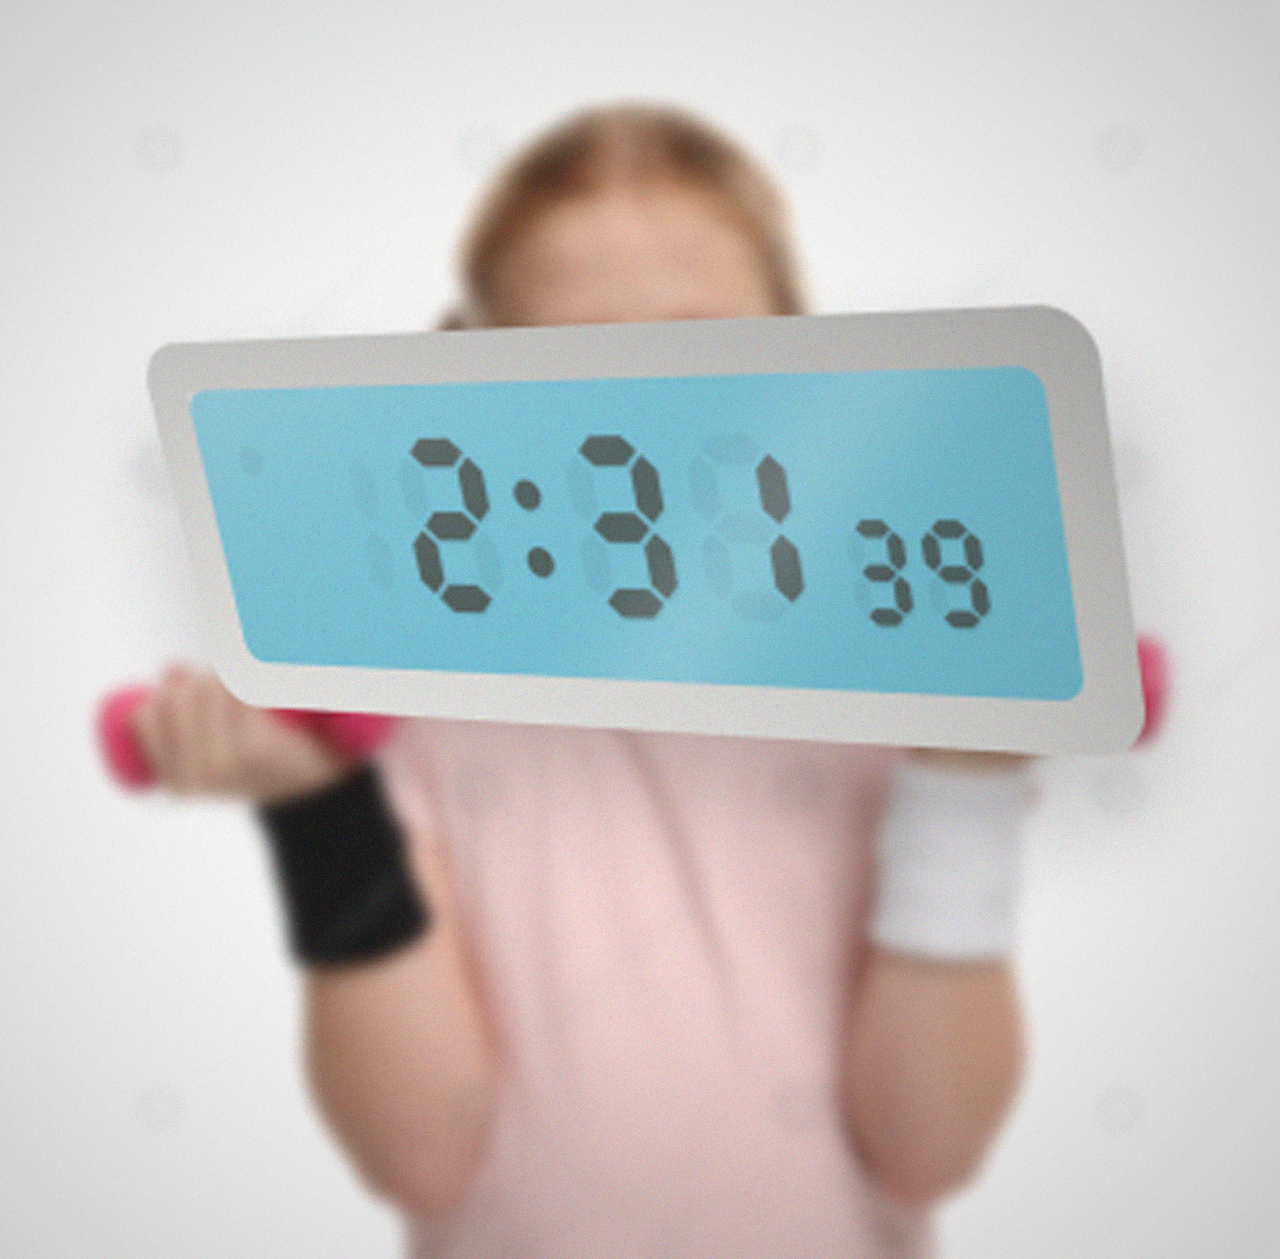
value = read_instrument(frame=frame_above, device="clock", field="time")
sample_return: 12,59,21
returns 2,31,39
